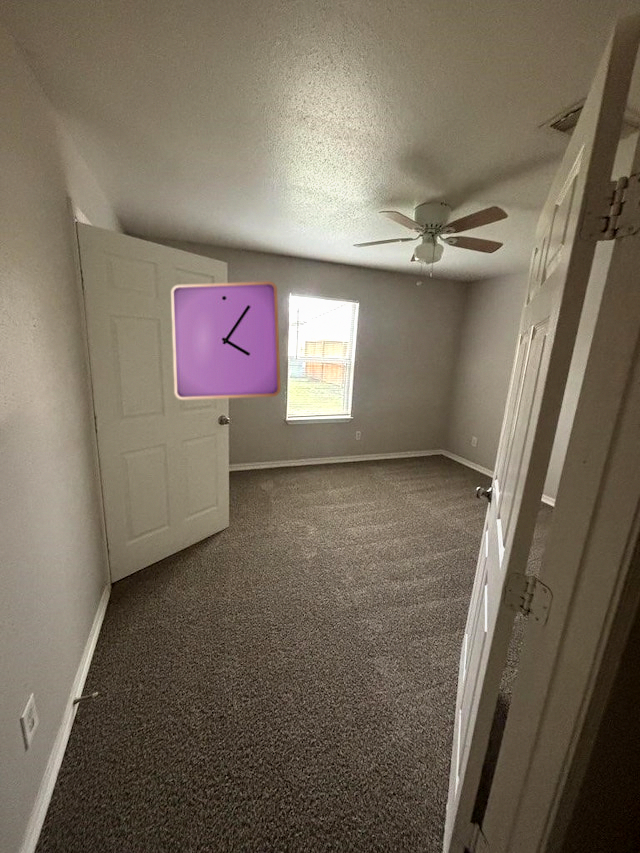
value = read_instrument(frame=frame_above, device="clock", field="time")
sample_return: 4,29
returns 4,06
